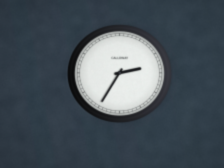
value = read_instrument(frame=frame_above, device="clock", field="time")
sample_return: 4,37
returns 2,35
